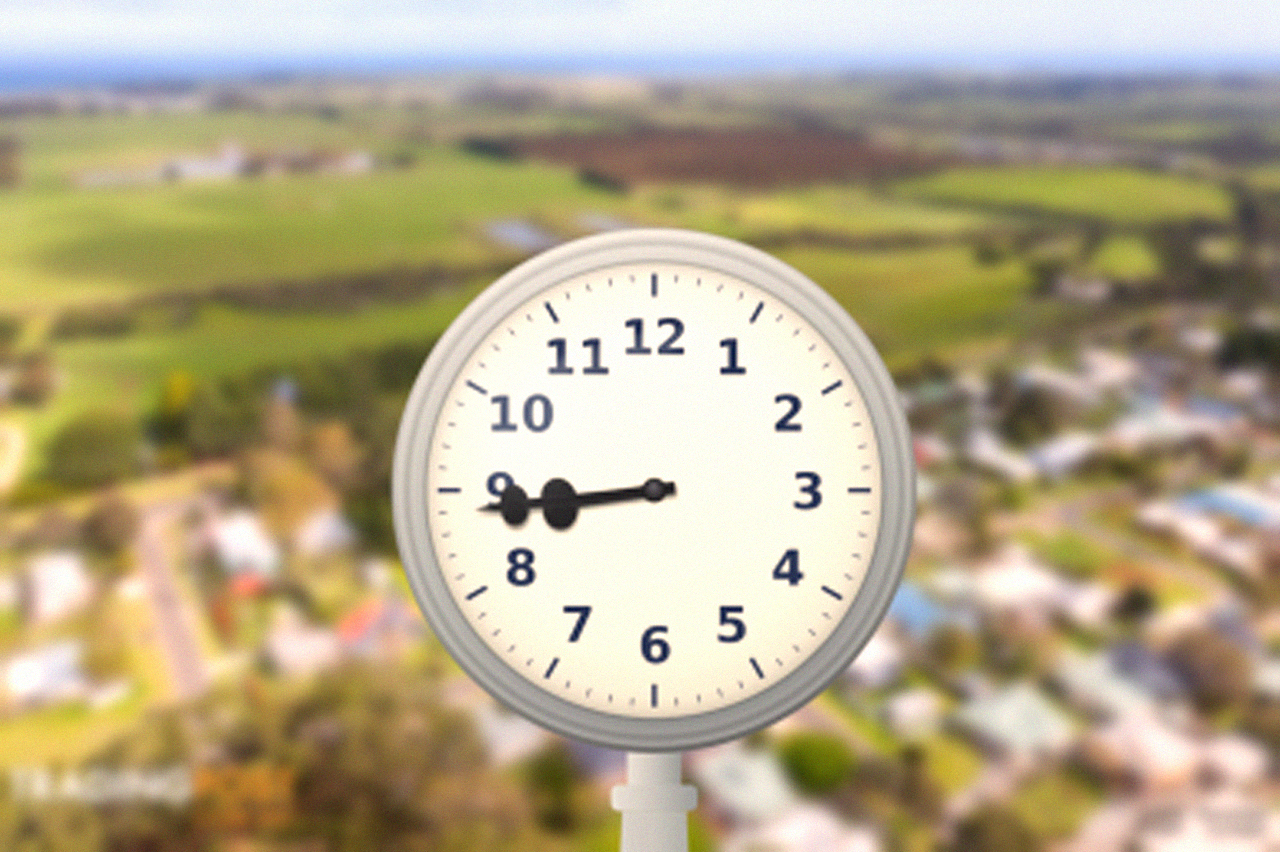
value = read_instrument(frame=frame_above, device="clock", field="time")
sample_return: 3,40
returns 8,44
